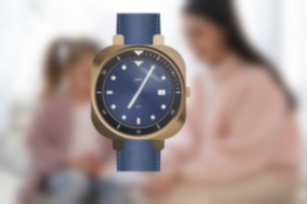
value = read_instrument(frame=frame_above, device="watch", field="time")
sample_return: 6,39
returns 7,05
